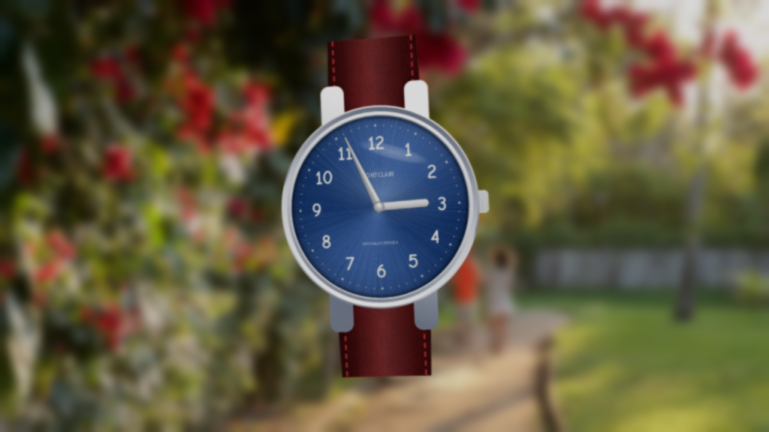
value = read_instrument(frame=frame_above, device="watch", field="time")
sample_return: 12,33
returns 2,56
